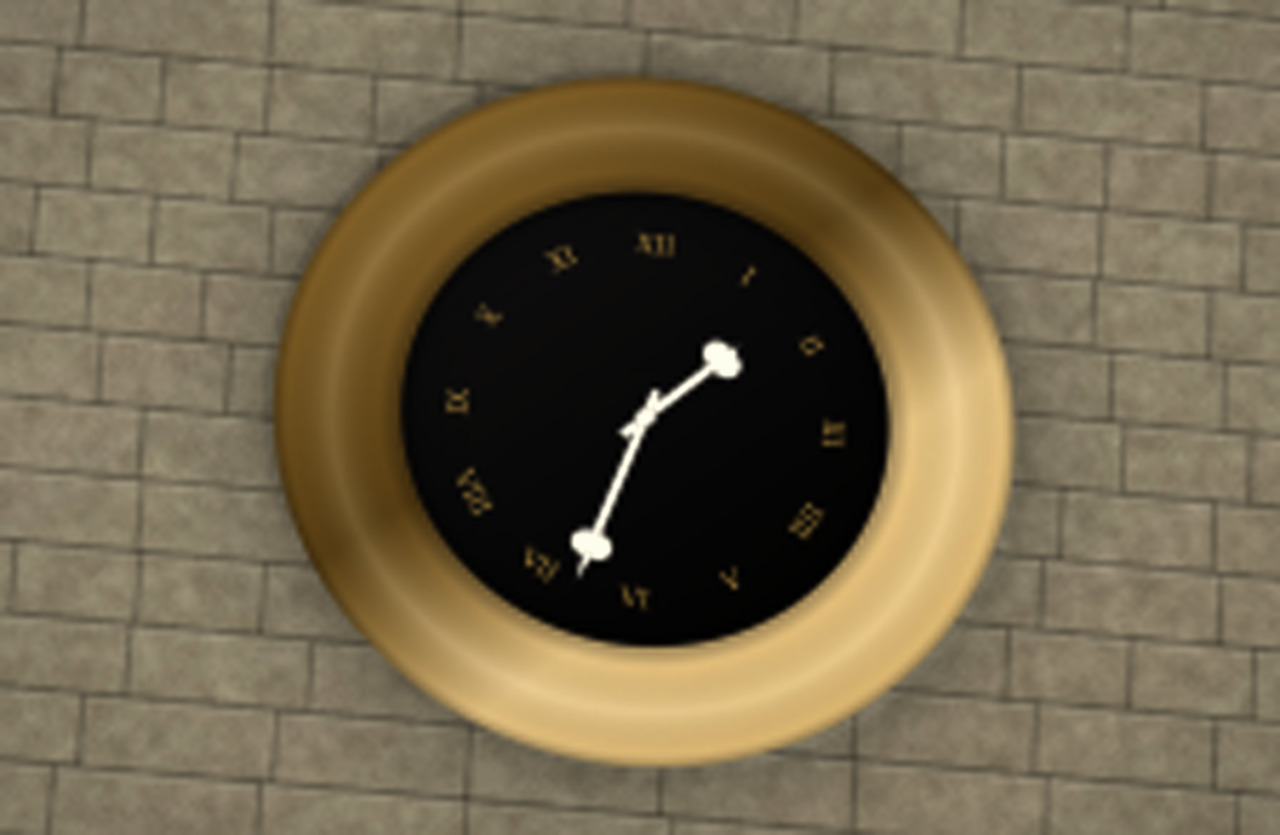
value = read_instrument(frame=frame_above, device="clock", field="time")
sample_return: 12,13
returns 1,33
